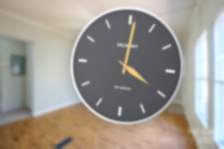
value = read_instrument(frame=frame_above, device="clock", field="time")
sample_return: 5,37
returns 4,01
